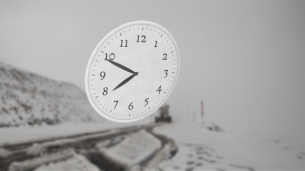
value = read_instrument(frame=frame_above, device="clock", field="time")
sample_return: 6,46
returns 7,49
